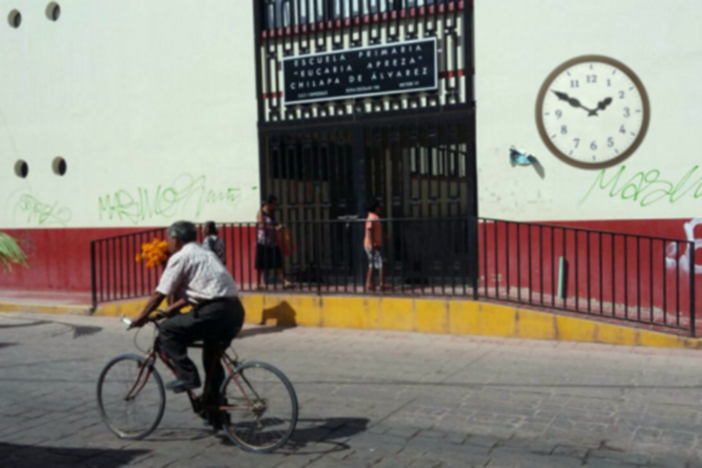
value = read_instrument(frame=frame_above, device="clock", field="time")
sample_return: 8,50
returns 1,50
